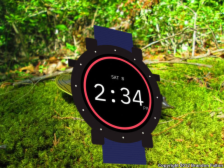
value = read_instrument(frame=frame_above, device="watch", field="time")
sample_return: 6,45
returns 2,34
